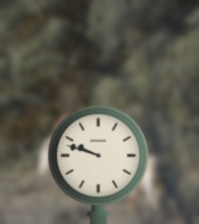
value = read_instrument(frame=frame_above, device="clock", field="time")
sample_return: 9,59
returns 9,48
